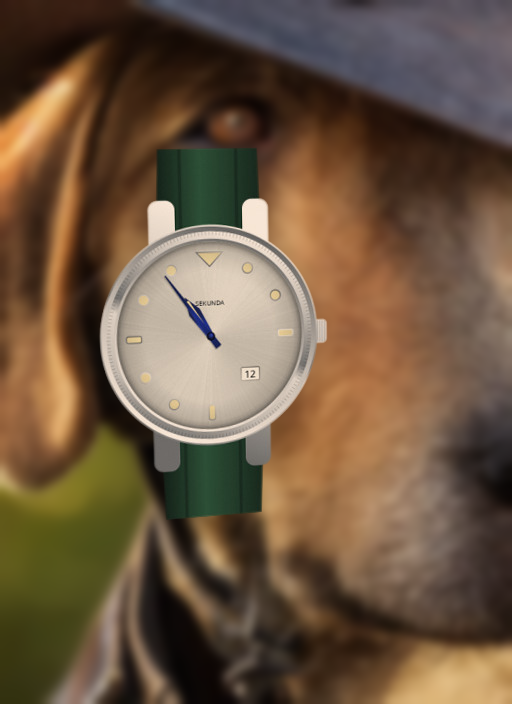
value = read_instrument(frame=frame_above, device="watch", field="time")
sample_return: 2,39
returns 10,54
